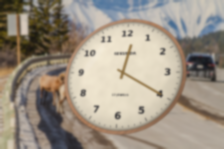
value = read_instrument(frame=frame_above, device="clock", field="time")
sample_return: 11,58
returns 12,20
